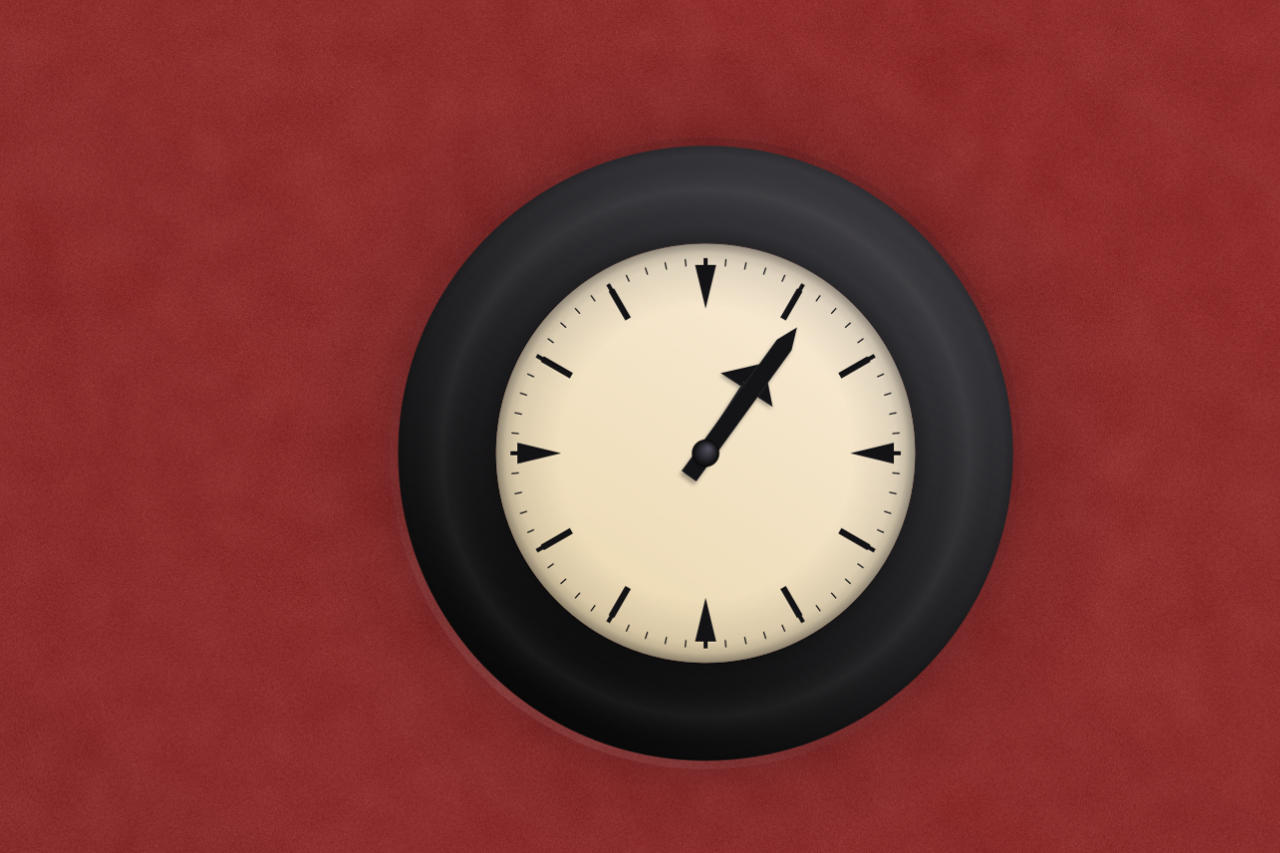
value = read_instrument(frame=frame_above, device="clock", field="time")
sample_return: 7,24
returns 1,06
